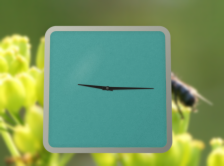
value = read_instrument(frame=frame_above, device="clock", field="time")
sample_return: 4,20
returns 9,15
